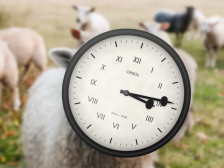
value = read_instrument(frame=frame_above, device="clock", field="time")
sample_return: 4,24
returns 3,14
